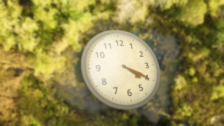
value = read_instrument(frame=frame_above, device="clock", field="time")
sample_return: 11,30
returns 4,20
